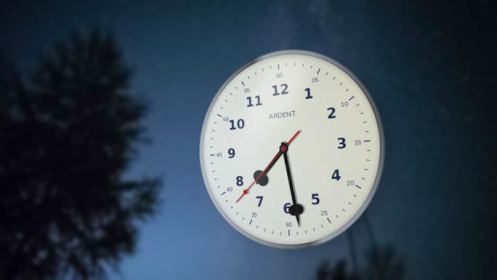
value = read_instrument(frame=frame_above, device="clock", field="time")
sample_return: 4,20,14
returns 7,28,38
